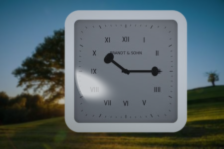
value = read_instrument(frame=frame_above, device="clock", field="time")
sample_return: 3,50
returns 10,15
